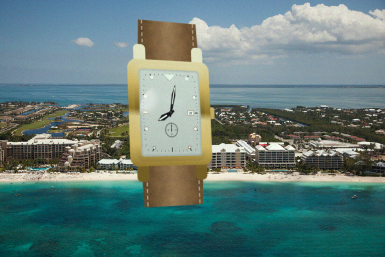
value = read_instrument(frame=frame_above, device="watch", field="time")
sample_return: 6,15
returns 8,02
